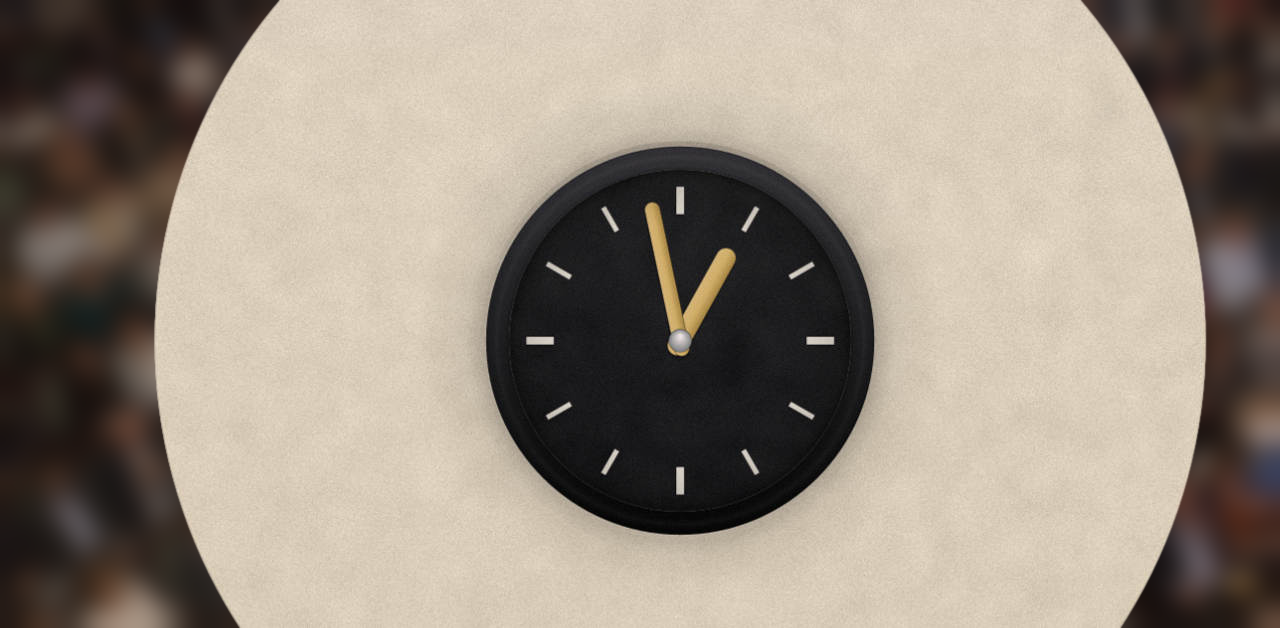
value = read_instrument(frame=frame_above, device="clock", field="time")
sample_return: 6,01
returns 12,58
